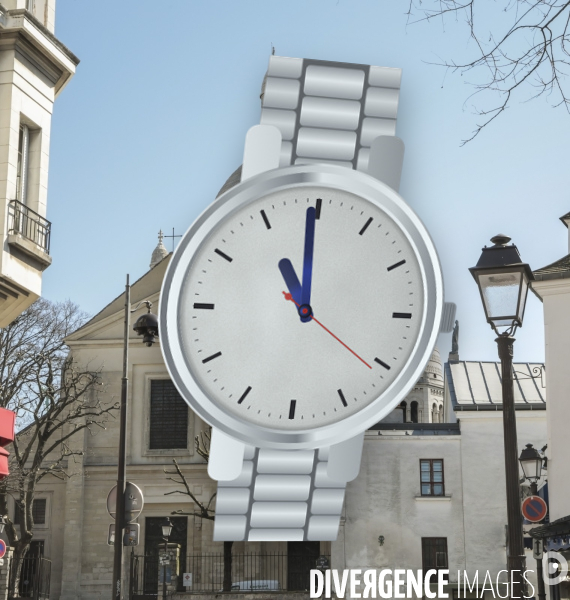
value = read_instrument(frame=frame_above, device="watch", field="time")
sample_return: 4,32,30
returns 10,59,21
